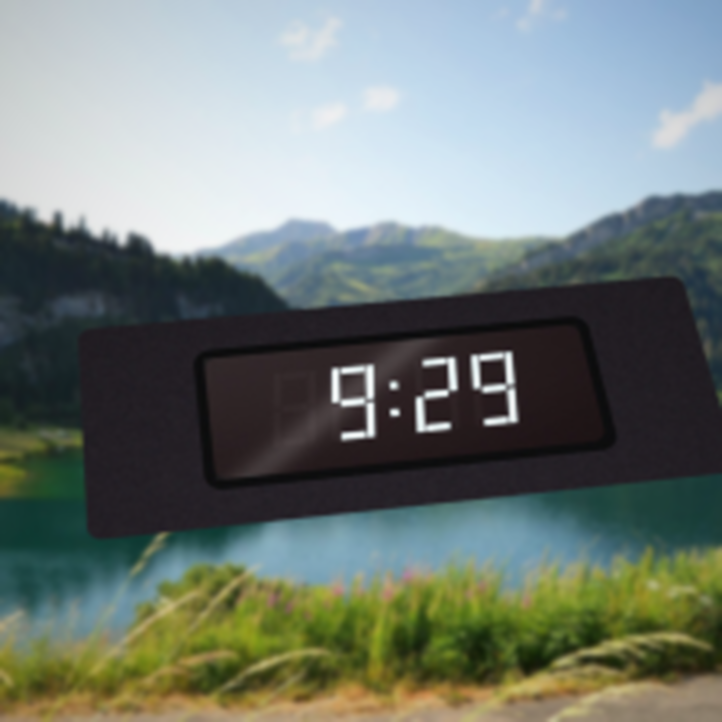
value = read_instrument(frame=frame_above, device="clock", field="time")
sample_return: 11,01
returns 9,29
